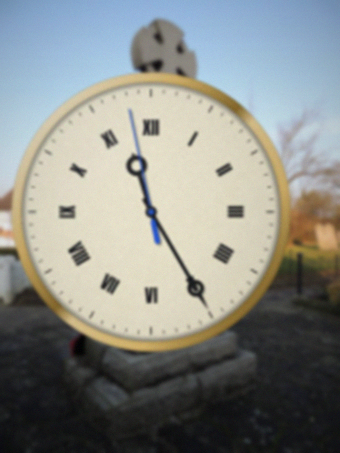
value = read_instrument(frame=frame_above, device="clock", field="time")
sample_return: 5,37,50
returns 11,24,58
